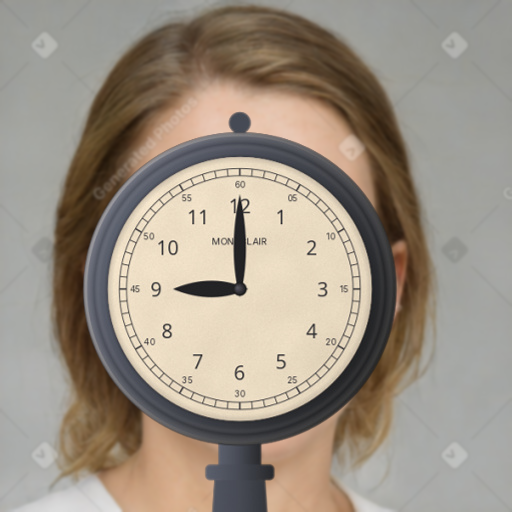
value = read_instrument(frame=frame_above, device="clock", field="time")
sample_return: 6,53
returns 9,00
